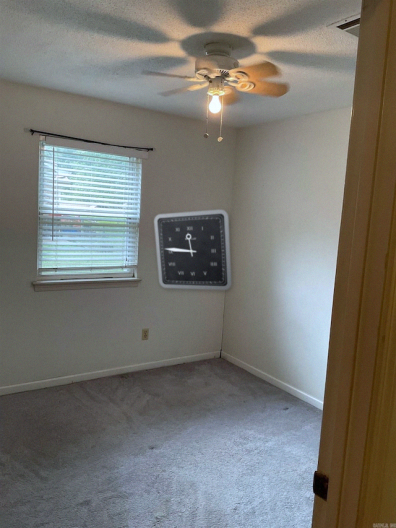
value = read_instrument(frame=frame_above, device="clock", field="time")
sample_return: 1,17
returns 11,46
